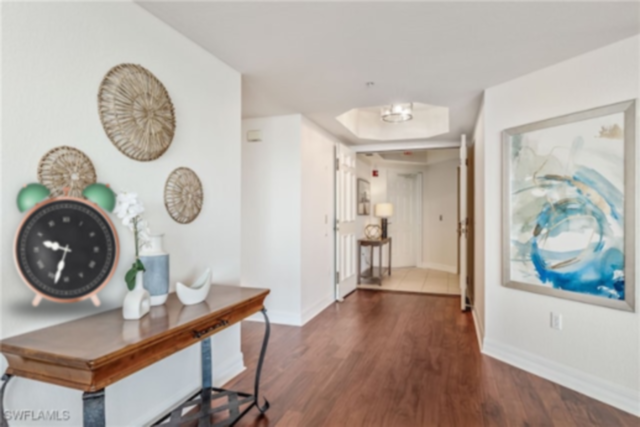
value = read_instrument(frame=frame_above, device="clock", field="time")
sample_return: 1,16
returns 9,33
